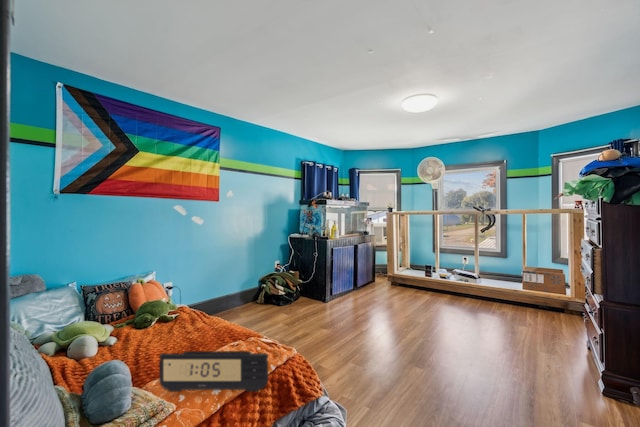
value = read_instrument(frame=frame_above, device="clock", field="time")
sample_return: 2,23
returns 1,05
